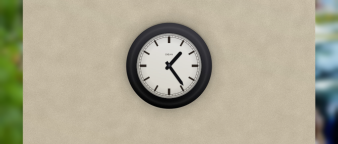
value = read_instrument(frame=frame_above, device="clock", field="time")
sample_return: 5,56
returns 1,24
